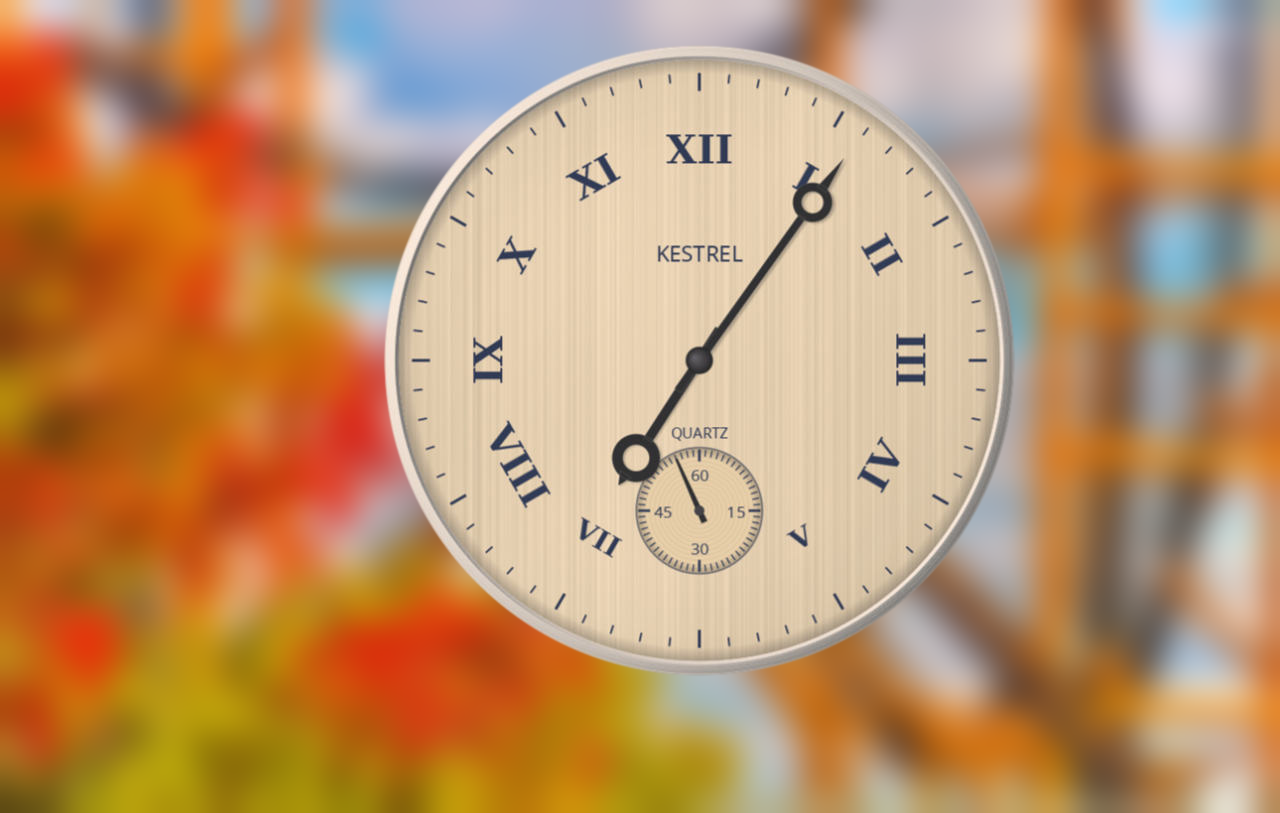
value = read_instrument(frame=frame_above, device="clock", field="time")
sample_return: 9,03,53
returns 7,05,56
